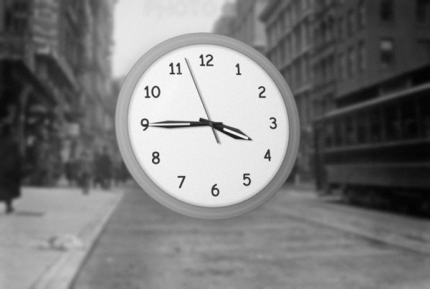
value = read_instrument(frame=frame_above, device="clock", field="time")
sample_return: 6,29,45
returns 3,44,57
